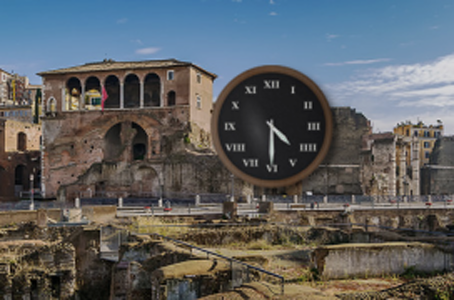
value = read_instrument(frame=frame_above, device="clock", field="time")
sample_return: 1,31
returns 4,30
